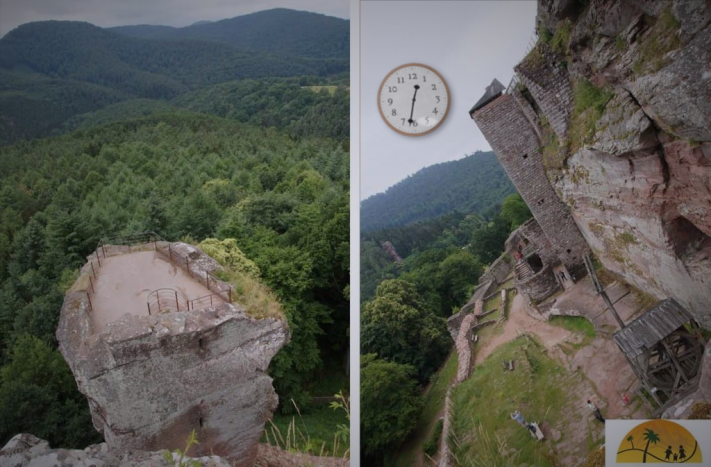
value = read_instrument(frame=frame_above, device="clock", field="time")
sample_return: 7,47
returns 12,32
